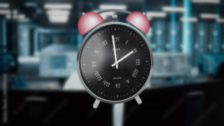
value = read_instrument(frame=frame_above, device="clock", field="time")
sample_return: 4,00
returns 1,59
